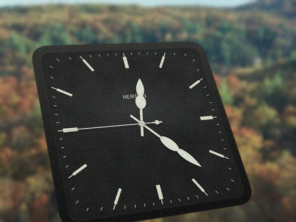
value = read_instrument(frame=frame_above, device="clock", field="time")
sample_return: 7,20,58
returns 12,22,45
